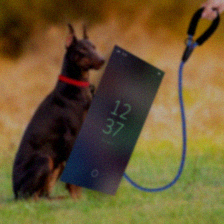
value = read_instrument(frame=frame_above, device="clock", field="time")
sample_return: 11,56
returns 12,37
